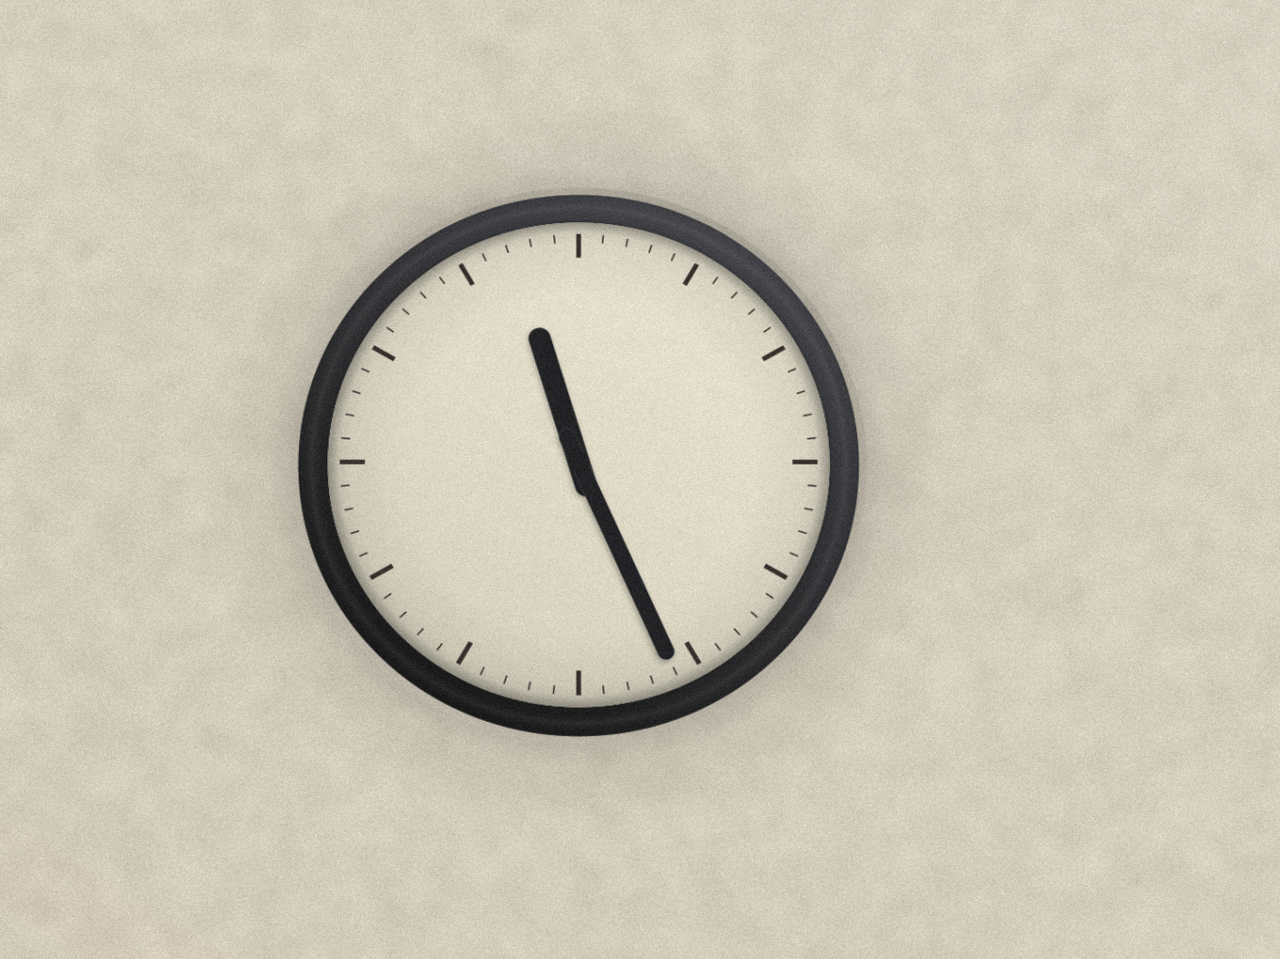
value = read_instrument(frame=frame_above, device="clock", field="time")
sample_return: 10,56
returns 11,26
